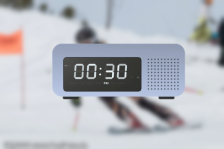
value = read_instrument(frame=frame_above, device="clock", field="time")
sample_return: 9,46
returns 0,30
